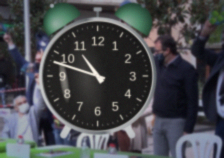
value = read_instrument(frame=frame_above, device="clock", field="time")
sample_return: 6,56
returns 10,48
